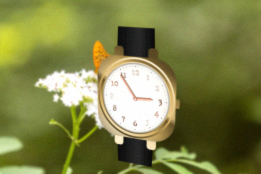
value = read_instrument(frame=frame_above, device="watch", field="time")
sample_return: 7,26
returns 2,54
